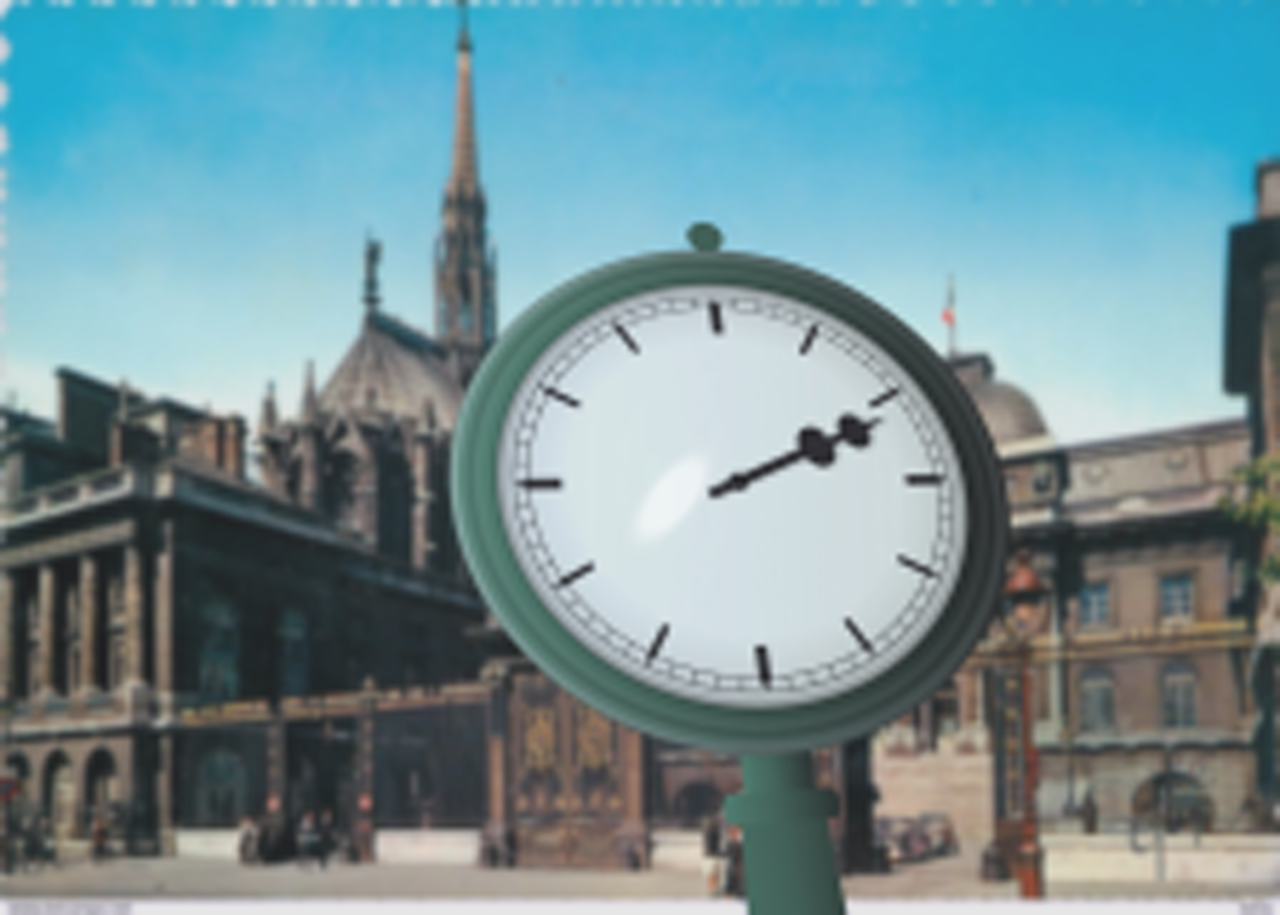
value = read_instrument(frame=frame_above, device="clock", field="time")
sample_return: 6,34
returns 2,11
